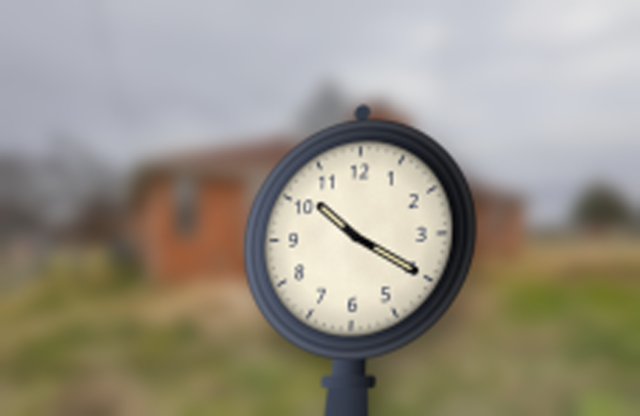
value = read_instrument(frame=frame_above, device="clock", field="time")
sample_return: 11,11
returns 10,20
